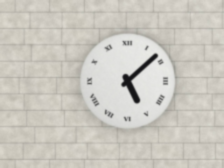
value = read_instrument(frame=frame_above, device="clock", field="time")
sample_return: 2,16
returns 5,08
